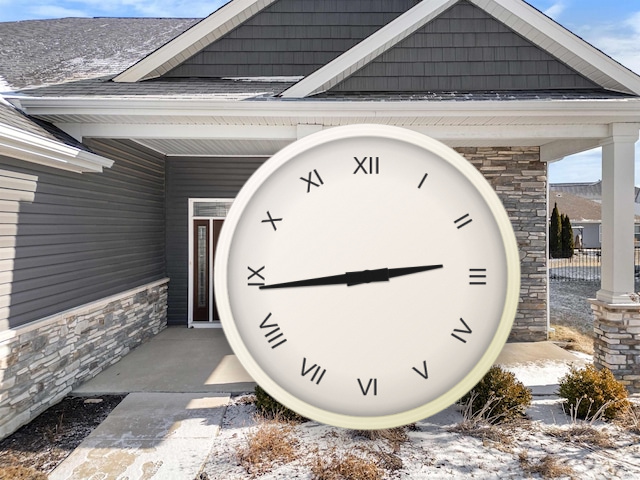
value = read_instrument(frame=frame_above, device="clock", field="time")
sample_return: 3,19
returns 2,44
